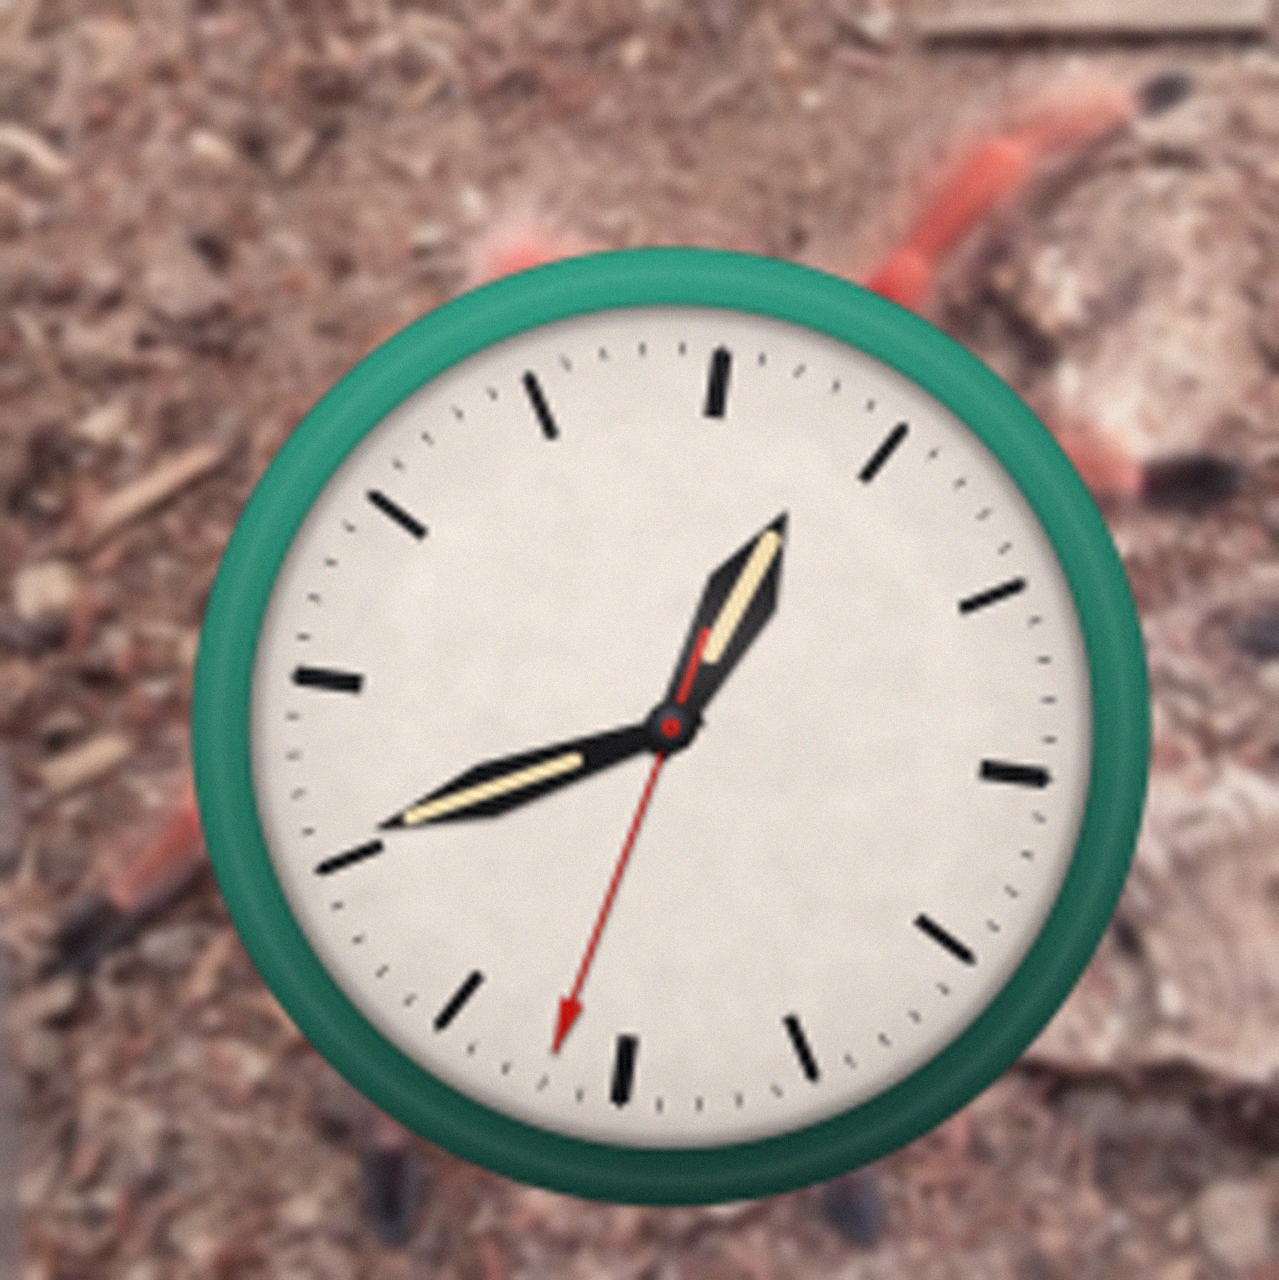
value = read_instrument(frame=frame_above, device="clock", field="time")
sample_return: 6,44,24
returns 12,40,32
